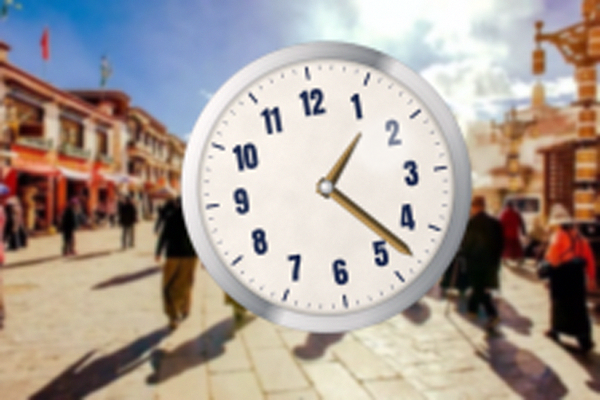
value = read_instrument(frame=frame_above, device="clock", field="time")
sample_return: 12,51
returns 1,23
